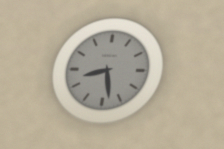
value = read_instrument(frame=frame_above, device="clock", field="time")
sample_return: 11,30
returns 8,28
